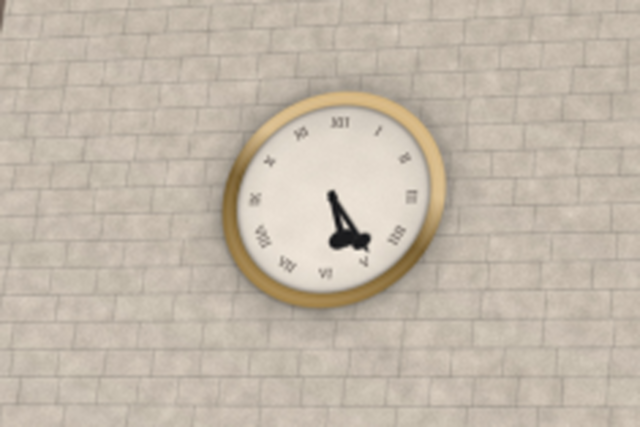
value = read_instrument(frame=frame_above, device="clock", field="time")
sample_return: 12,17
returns 5,24
